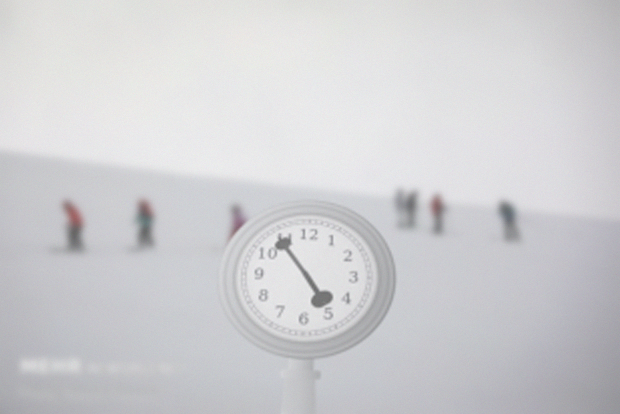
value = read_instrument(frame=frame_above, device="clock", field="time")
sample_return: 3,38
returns 4,54
